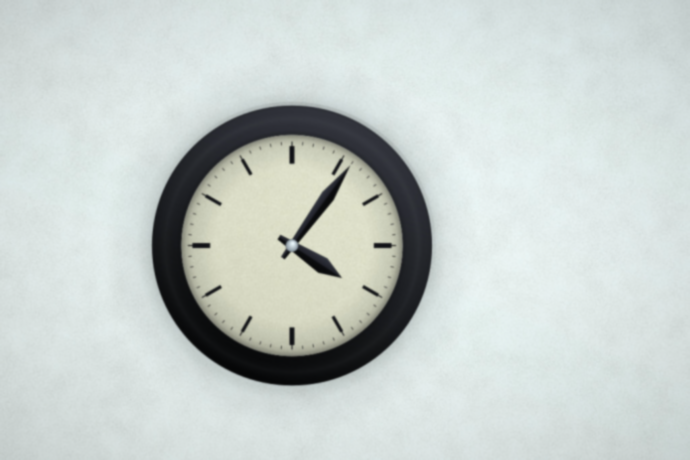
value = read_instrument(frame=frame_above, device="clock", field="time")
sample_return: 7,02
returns 4,06
